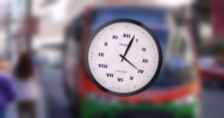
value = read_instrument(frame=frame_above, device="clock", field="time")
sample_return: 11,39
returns 4,03
